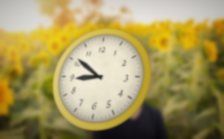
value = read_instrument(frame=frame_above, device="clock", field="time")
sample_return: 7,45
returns 8,51
